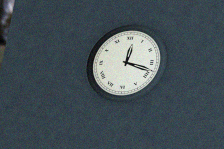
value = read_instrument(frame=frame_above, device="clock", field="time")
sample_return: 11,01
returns 12,18
